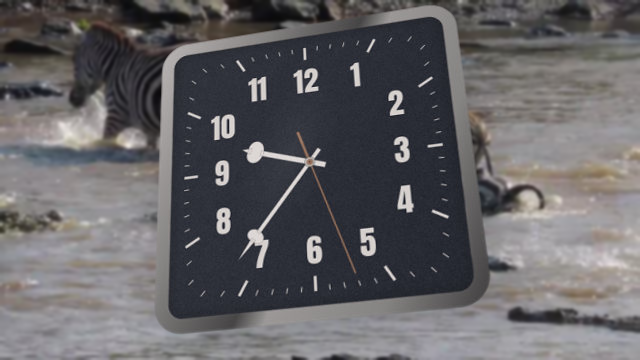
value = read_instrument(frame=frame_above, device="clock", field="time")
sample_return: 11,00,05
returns 9,36,27
